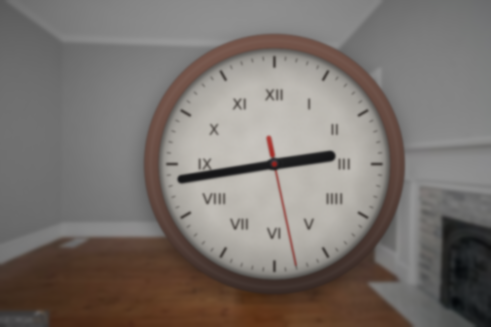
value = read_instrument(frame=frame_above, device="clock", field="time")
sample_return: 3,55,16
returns 2,43,28
